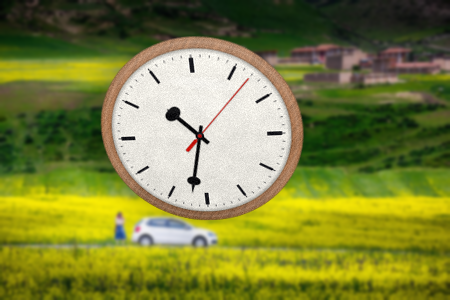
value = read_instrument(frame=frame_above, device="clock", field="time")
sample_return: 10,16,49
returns 10,32,07
